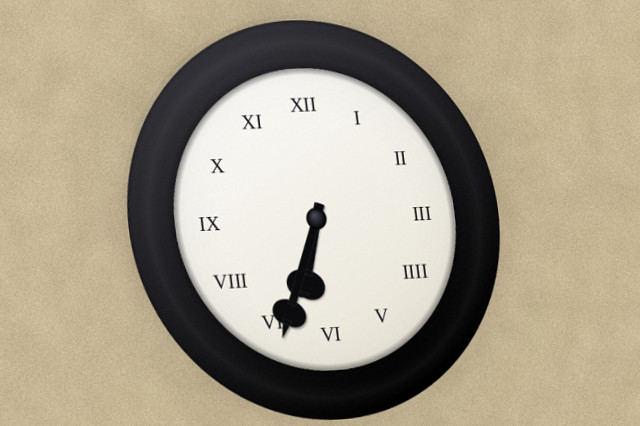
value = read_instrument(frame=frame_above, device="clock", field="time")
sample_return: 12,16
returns 6,34
